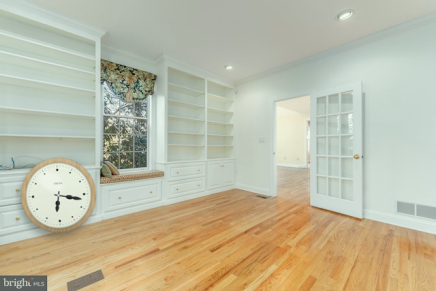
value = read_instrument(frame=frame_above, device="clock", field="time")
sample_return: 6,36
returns 6,17
